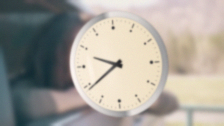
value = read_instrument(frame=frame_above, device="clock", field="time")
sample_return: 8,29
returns 9,39
